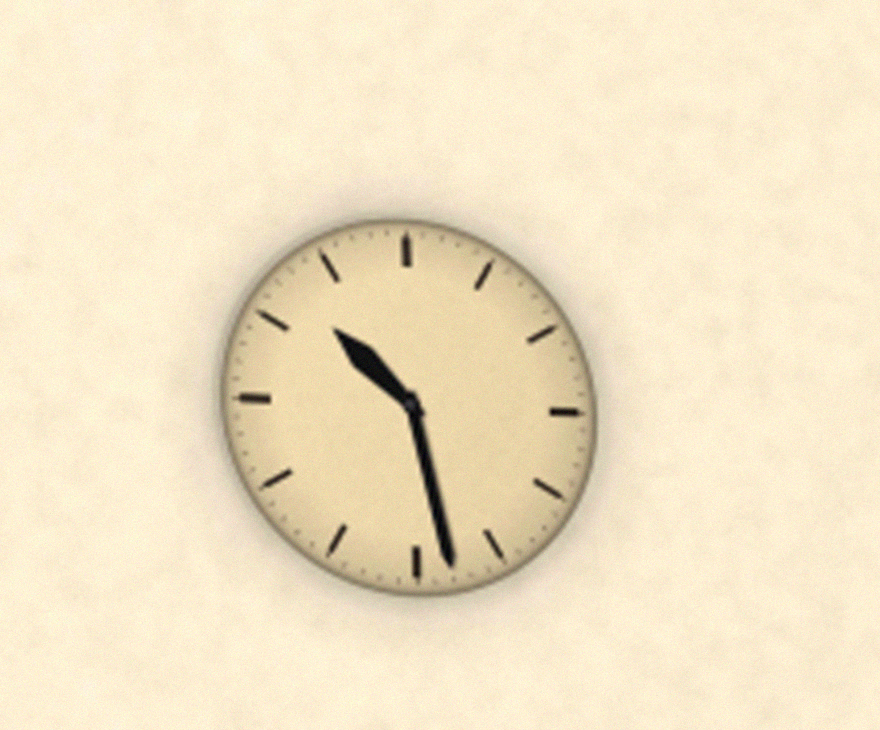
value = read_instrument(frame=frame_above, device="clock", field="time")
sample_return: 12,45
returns 10,28
